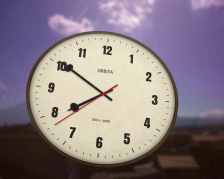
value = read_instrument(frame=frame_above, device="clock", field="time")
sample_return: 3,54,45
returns 7,50,38
